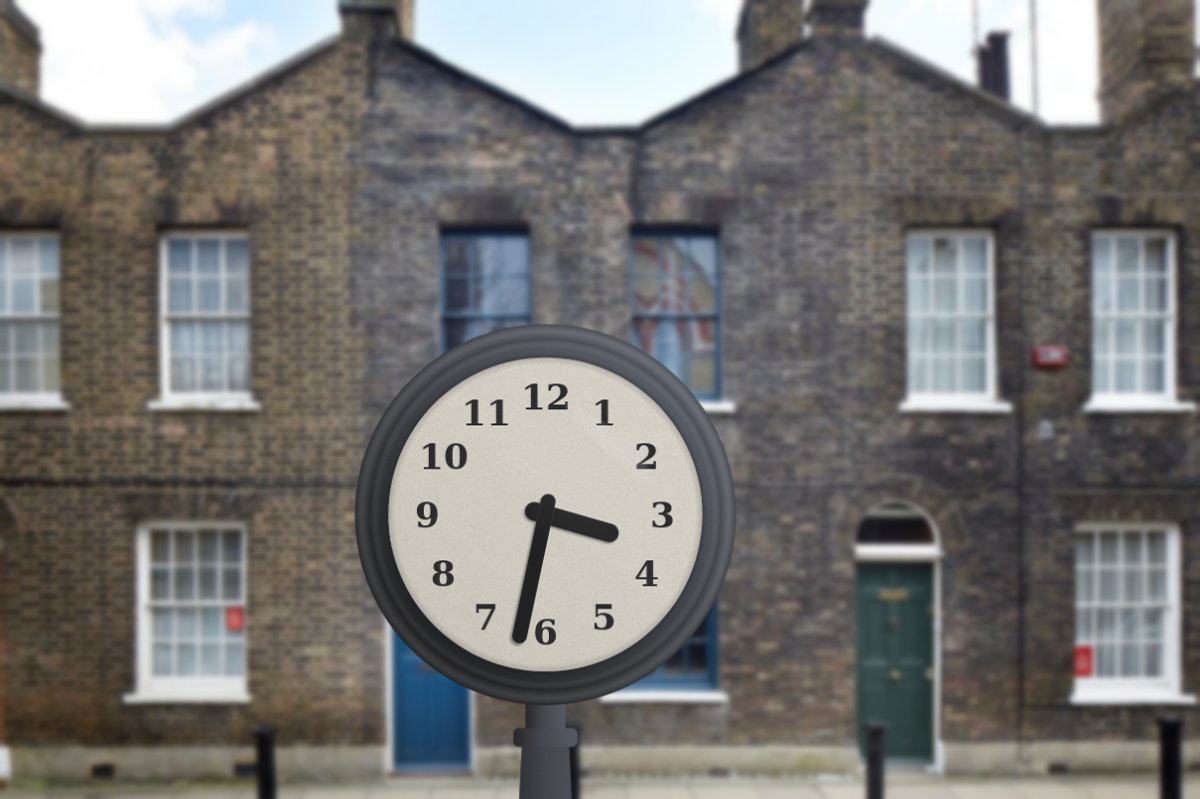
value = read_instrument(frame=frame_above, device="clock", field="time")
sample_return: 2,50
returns 3,32
